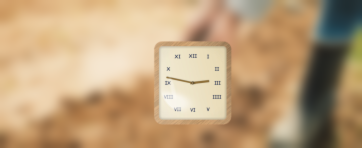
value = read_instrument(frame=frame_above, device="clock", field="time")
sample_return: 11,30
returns 2,47
